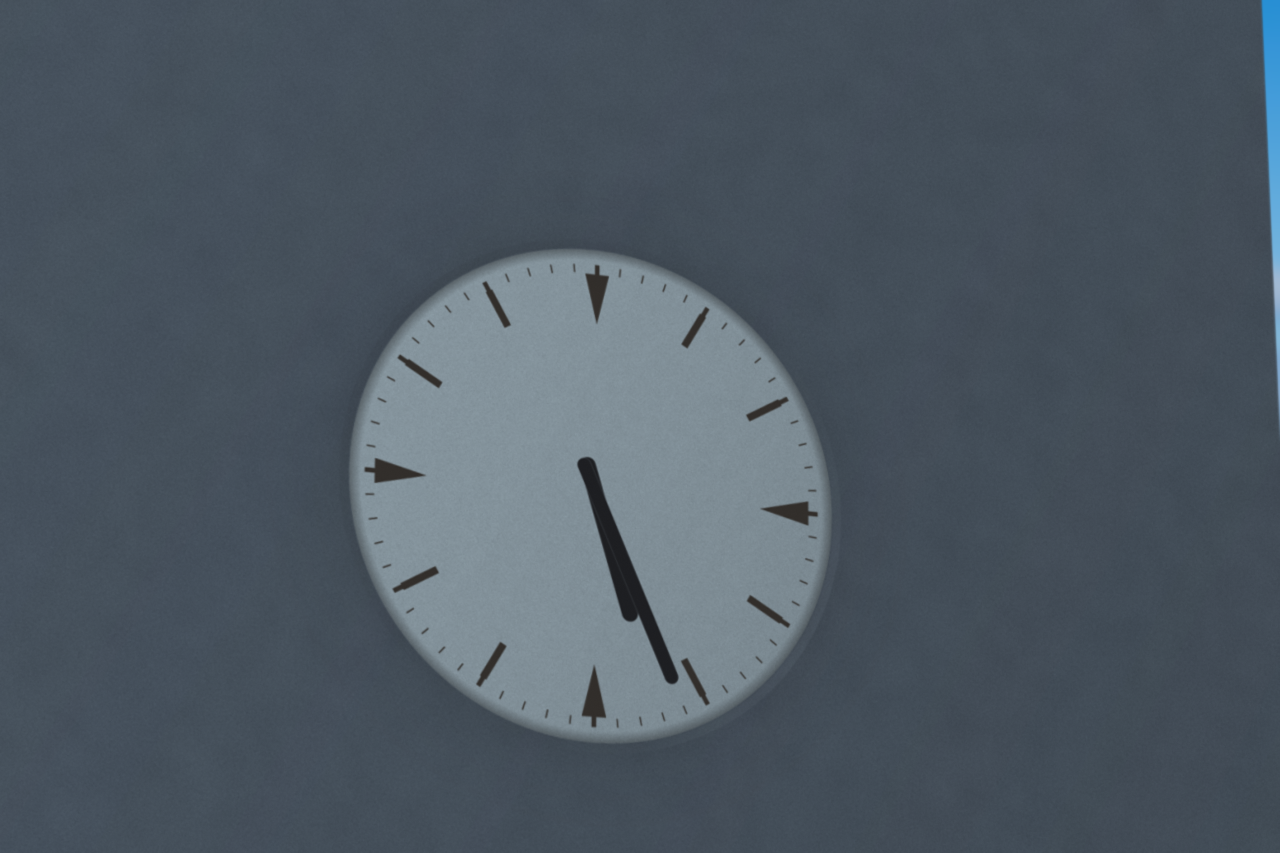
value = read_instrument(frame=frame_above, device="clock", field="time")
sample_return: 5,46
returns 5,26
